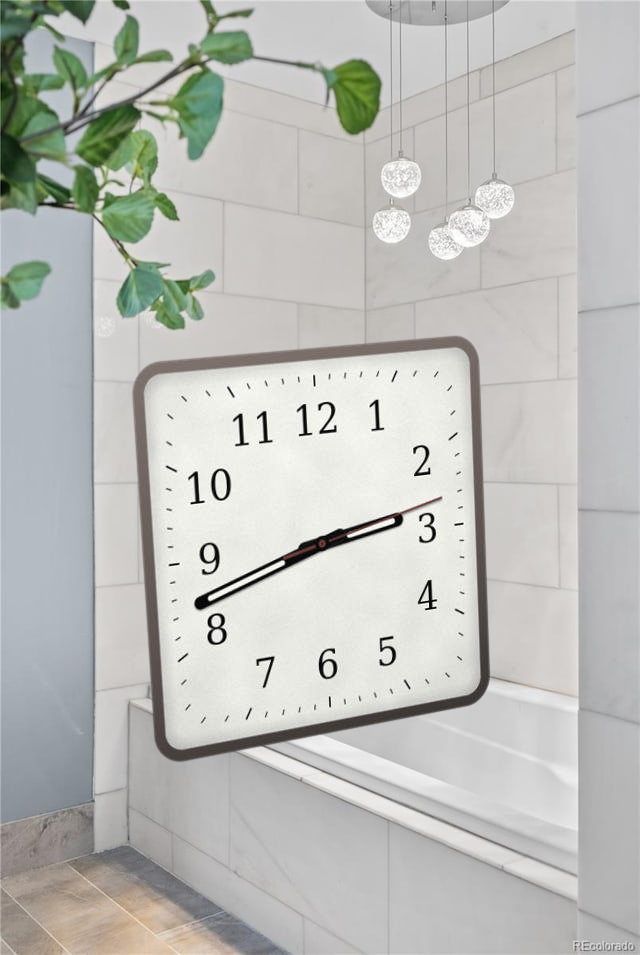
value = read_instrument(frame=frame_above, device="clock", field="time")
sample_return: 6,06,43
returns 2,42,13
